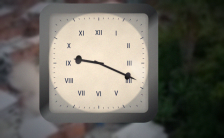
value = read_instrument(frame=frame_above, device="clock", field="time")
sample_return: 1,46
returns 9,19
